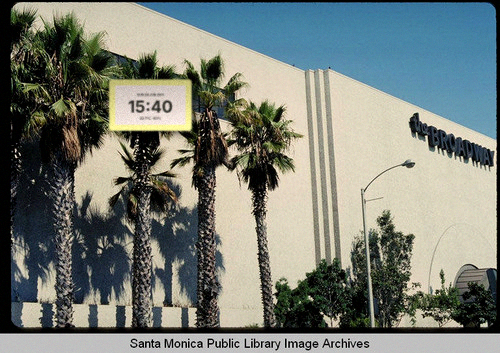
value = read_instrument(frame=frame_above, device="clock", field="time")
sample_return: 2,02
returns 15,40
